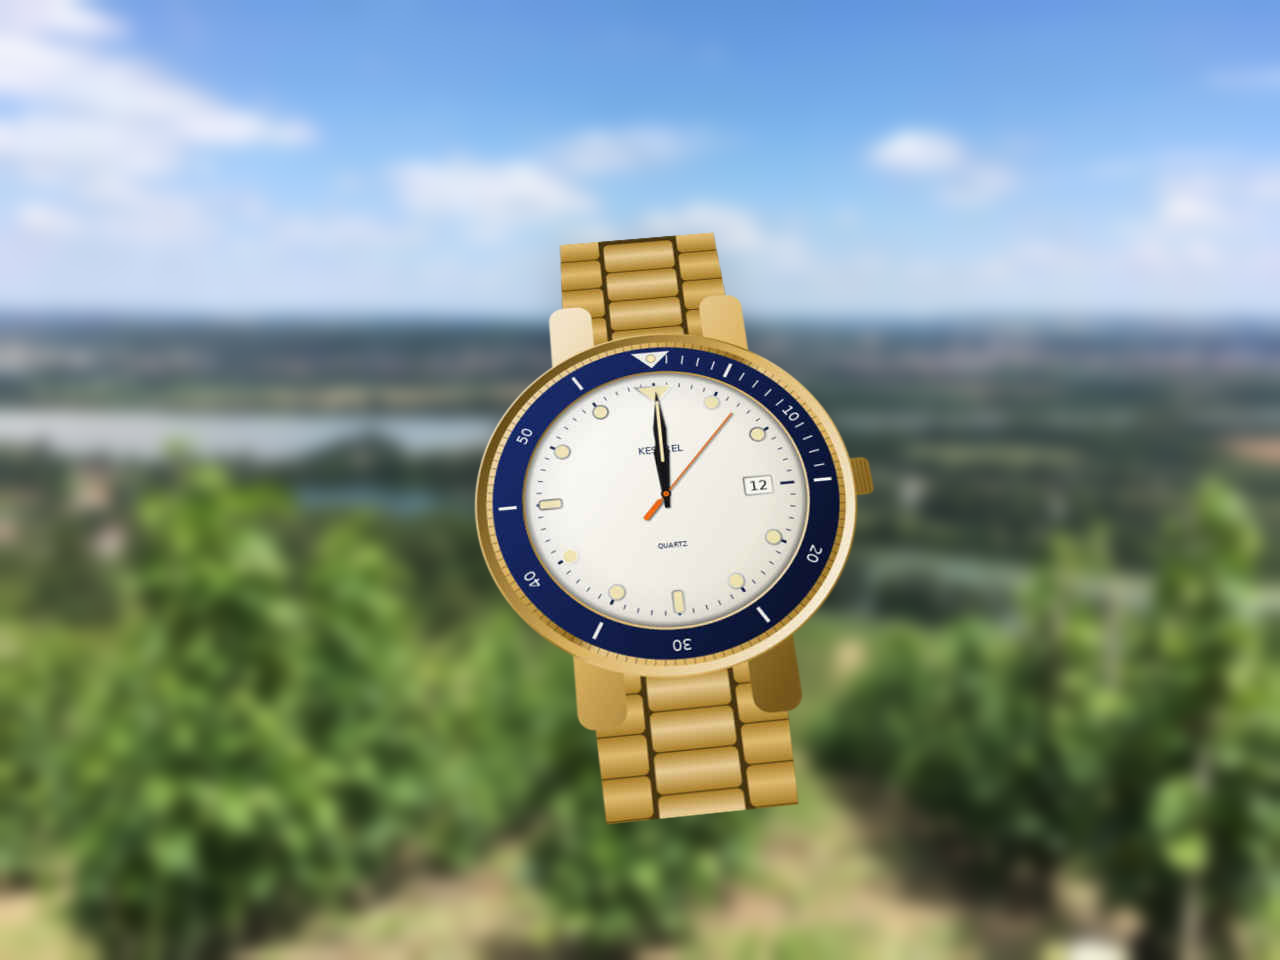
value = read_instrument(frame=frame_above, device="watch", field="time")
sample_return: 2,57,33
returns 12,00,07
